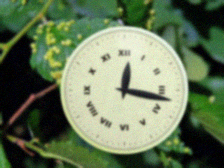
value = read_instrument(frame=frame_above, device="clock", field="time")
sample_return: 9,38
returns 12,17
